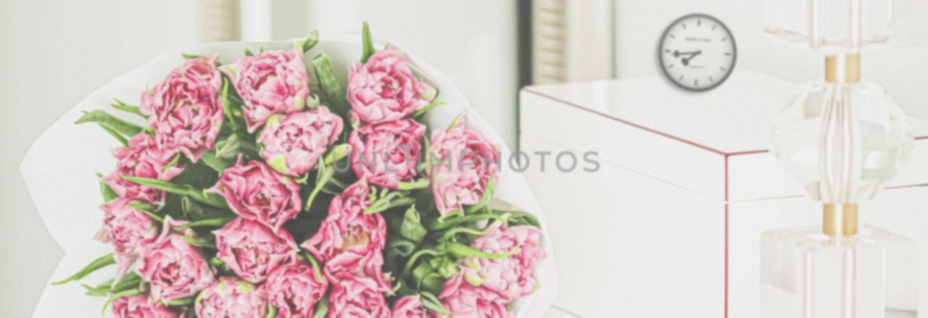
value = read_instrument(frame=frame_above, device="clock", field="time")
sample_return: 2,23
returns 7,44
